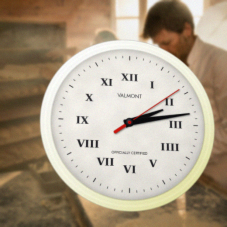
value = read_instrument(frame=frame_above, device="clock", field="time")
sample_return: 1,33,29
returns 2,13,09
